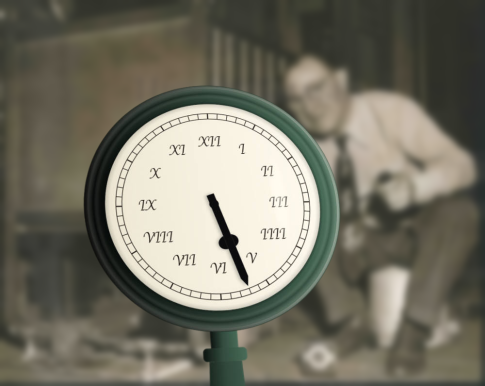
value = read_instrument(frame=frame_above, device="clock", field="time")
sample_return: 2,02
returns 5,27
